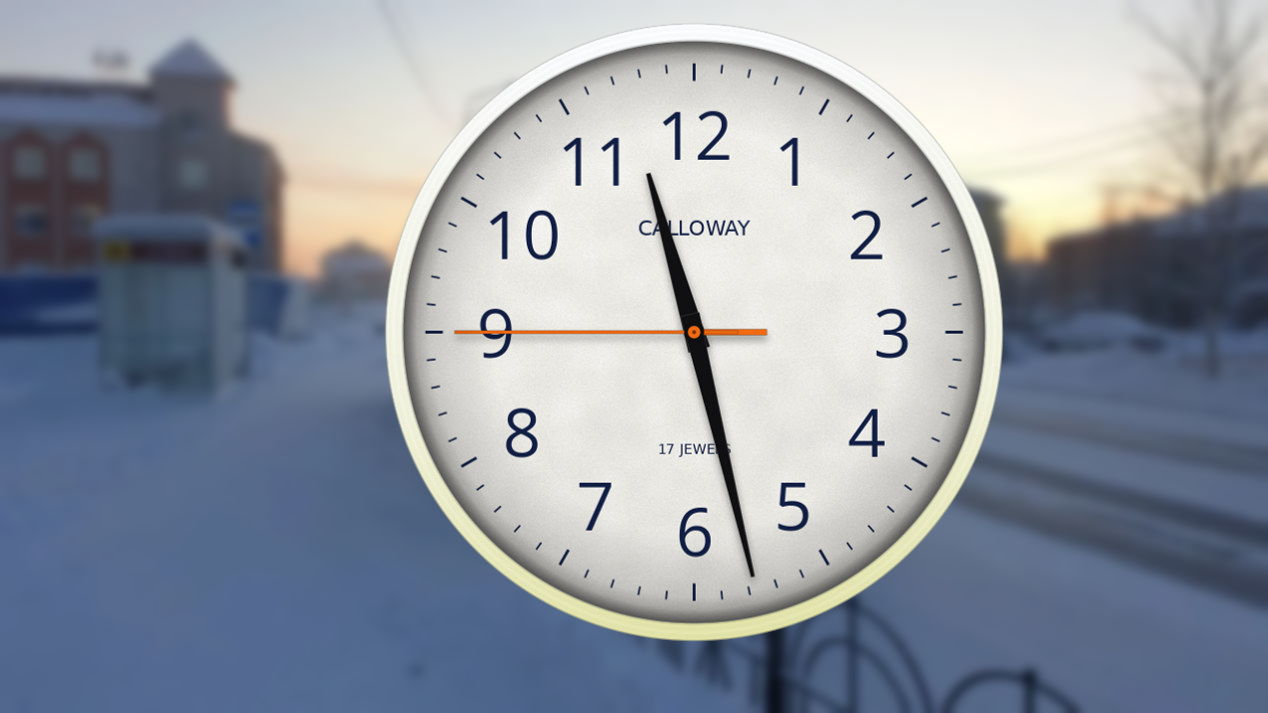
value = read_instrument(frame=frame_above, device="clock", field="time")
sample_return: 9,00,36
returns 11,27,45
